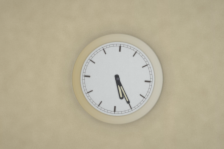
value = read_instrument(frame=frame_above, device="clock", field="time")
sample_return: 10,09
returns 5,25
